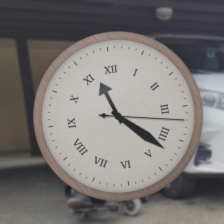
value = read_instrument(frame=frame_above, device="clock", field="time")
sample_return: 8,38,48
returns 11,22,17
